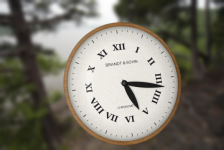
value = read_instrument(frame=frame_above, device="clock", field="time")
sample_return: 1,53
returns 5,17
